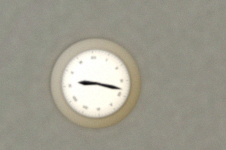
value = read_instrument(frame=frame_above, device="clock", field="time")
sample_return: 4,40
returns 9,18
